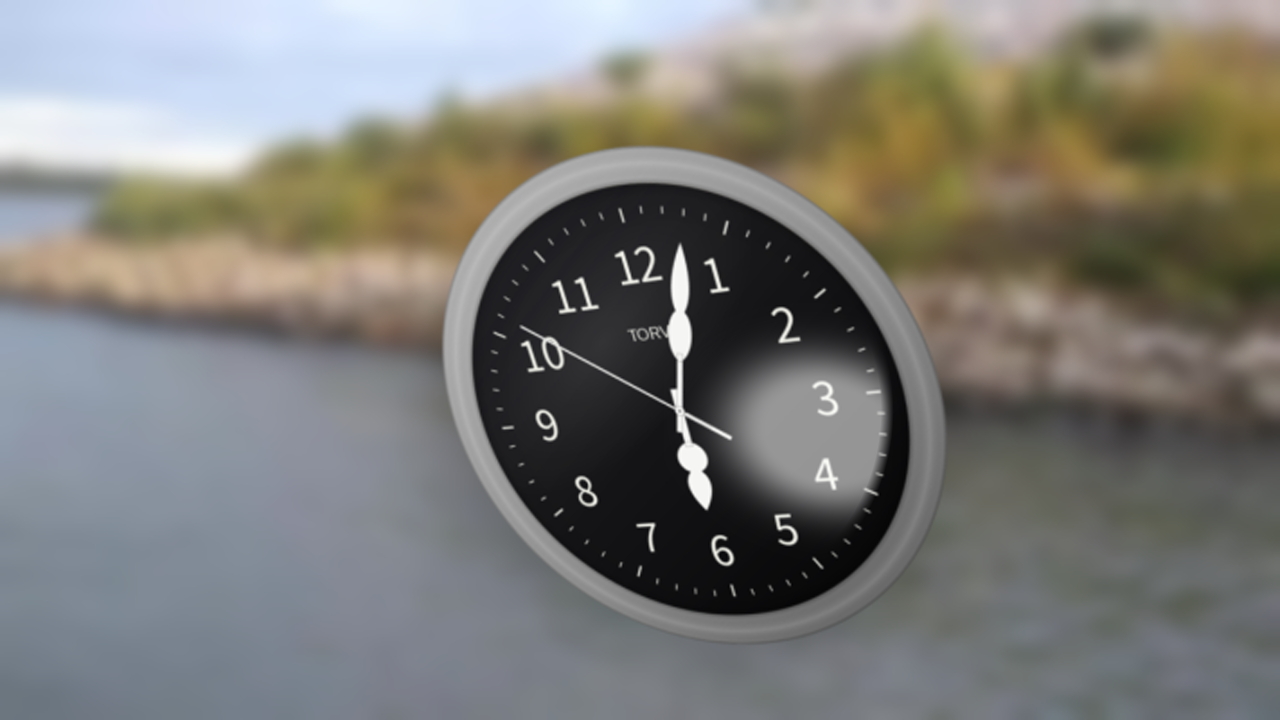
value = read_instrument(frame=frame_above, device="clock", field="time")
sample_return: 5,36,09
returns 6,02,51
